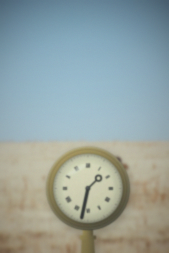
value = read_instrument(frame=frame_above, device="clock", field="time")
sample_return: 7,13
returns 1,32
